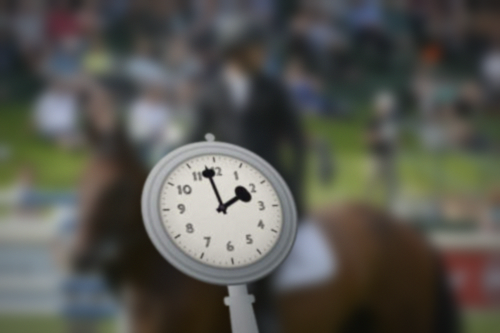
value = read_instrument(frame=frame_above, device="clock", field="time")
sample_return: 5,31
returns 1,58
